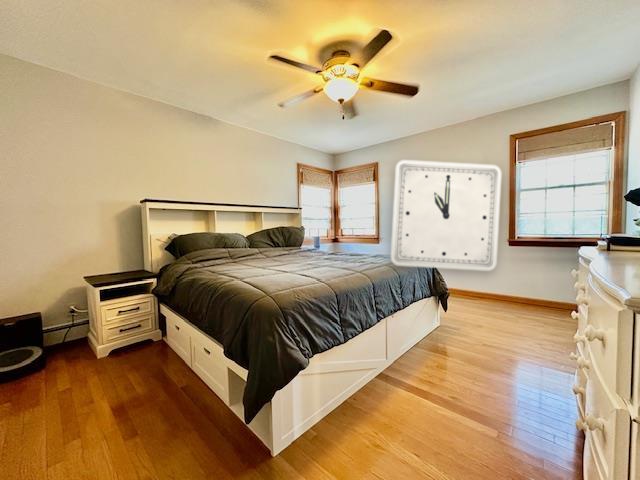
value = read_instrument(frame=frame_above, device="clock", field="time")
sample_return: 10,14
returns 11,00
